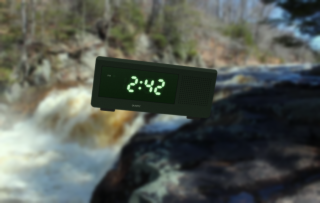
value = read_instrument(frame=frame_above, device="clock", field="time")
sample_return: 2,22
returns 2,42
